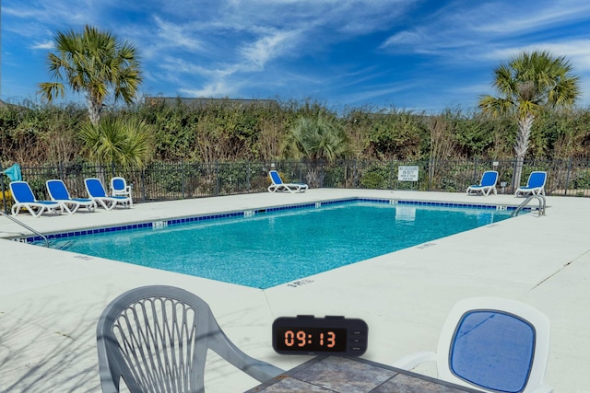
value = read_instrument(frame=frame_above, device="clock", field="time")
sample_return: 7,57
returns 9,13
